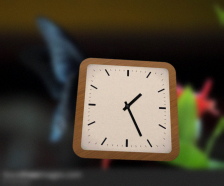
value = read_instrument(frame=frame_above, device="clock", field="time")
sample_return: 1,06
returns 1,26
